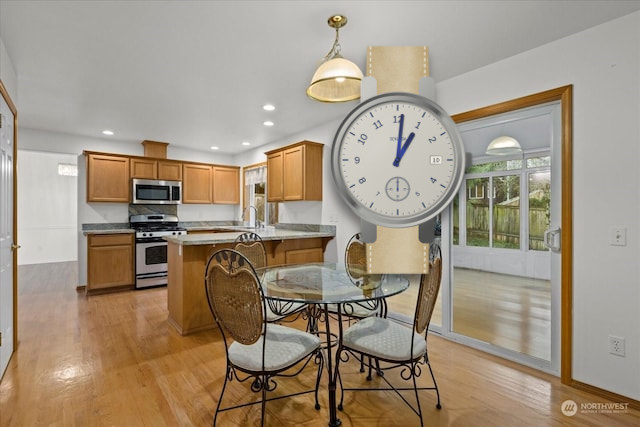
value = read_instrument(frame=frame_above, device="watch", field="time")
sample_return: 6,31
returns 1,01
